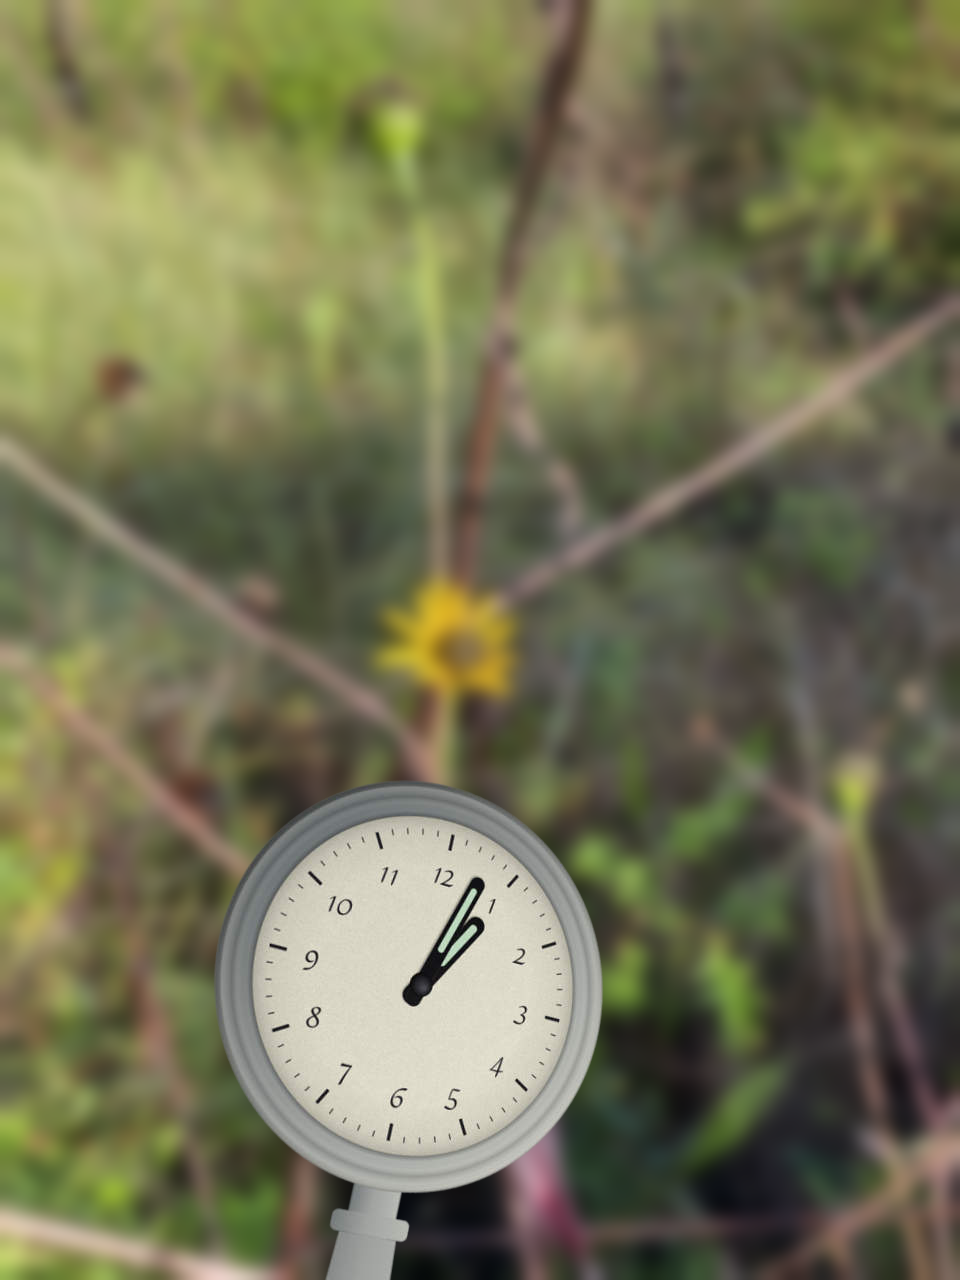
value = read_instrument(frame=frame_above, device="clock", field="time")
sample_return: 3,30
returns 1,03
